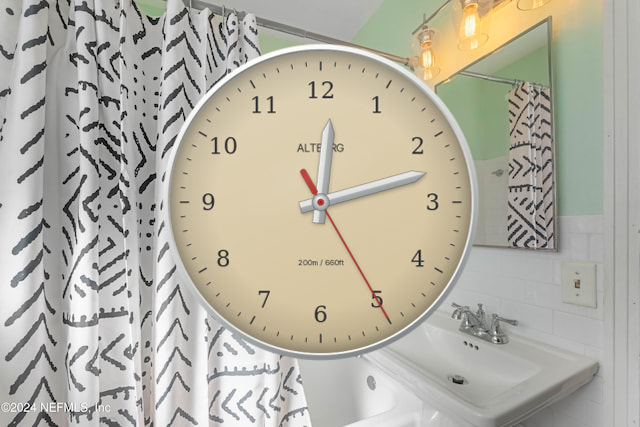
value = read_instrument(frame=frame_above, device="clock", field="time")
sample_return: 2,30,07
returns 12,12,25
